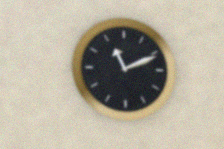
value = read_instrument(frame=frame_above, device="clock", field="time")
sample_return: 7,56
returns 11,11
